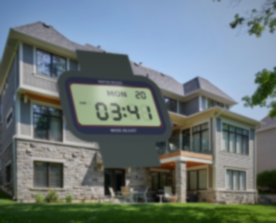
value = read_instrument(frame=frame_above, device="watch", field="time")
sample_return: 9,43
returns 3,41
